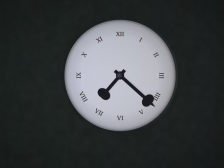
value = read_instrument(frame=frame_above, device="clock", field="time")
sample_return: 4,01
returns 7,22
